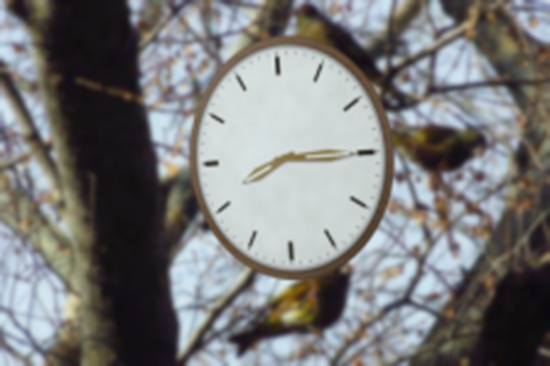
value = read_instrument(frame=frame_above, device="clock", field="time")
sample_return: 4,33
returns 8,15
